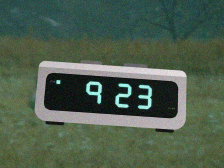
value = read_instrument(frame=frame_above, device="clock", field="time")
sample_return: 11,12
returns 9,23
